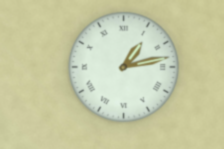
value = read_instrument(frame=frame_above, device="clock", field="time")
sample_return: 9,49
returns 1,13
